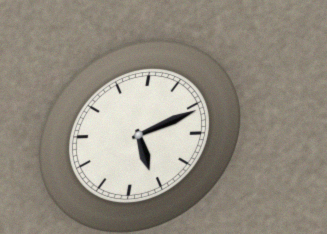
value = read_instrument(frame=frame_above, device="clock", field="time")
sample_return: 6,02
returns 5,11
